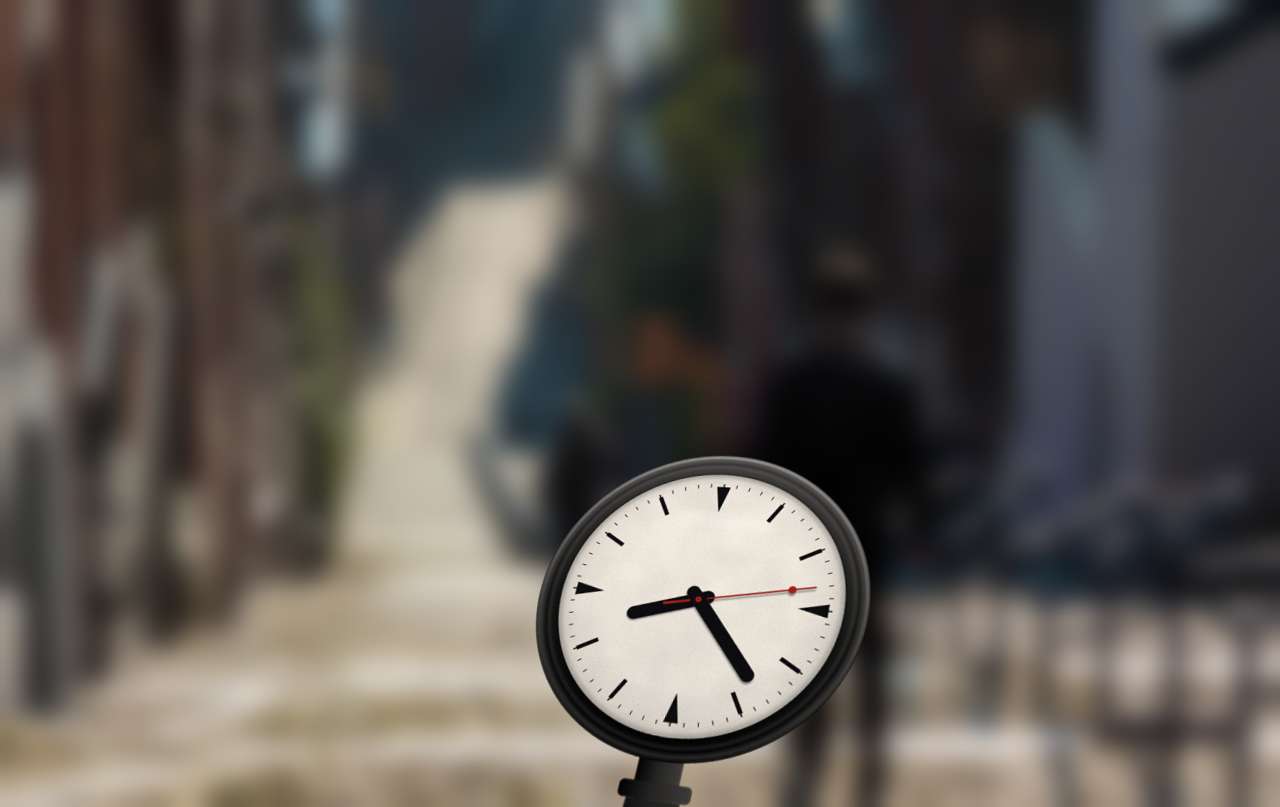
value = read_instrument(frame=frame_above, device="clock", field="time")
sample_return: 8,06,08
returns 8,23,13
